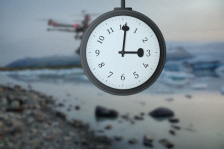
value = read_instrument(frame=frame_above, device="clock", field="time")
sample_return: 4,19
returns 3,01
